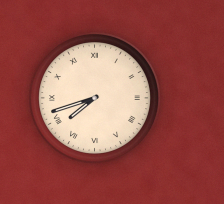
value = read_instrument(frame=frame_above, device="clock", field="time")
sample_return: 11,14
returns 7,42
